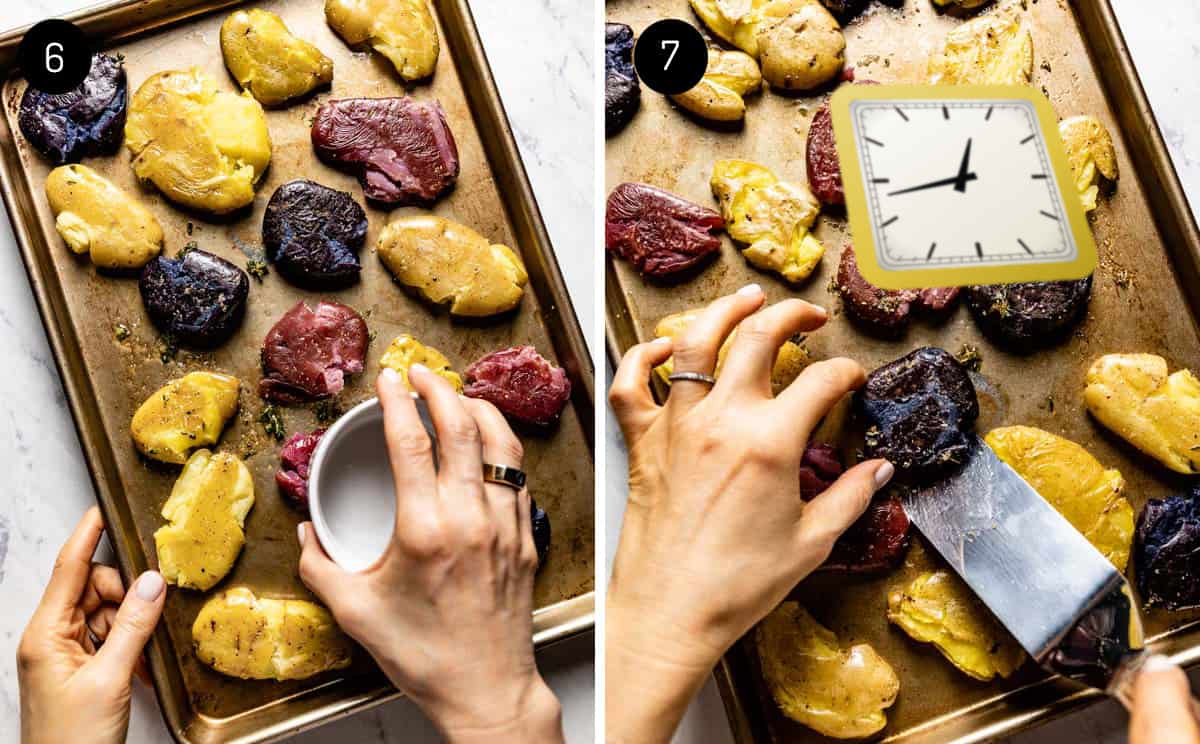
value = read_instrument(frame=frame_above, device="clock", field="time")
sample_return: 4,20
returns 12,43
